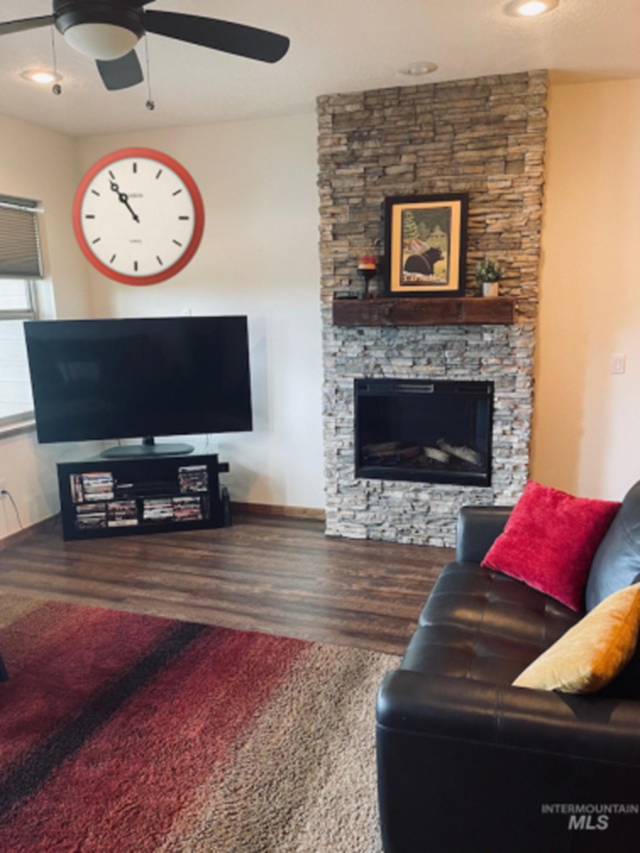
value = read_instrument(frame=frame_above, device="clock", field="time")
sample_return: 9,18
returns 10,54
